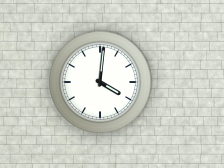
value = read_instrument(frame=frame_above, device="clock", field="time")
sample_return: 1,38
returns 4,01
